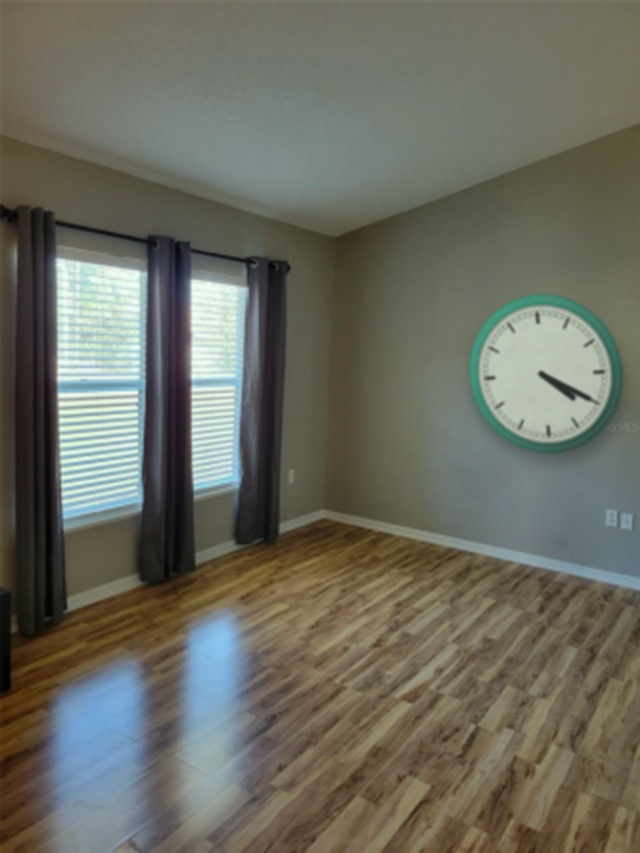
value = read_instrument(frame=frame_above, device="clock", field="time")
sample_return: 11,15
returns 4,20
